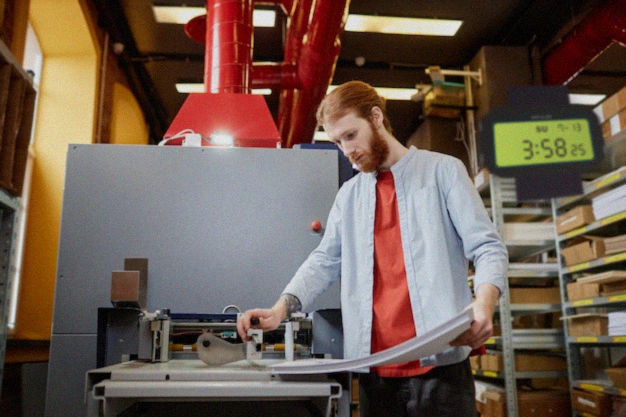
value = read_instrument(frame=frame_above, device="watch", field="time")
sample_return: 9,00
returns 3,58
